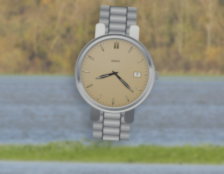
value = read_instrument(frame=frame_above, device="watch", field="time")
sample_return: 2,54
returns 8,22
